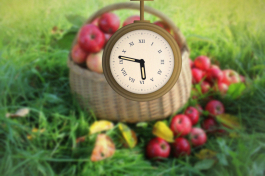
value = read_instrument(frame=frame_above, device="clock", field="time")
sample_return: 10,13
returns 5,47
